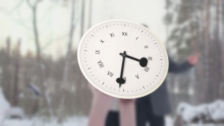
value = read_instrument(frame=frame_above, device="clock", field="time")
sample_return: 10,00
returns 3,31
